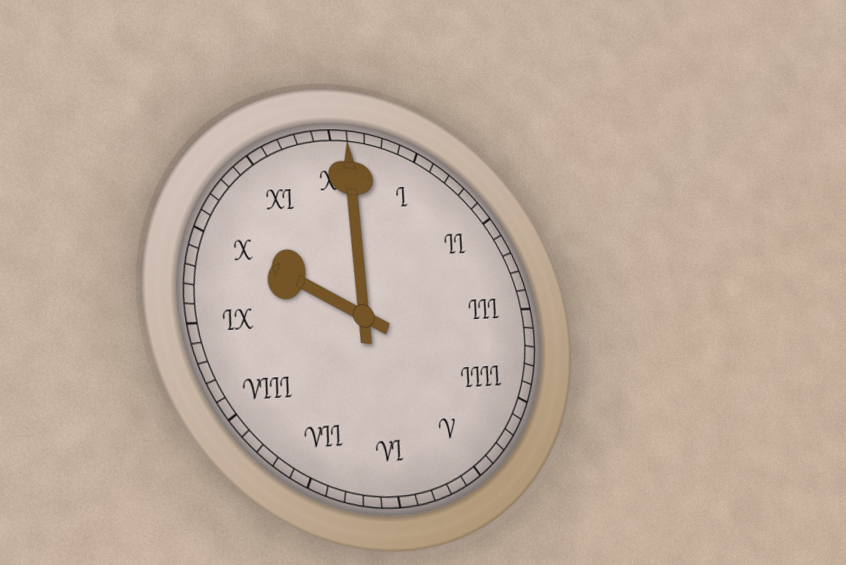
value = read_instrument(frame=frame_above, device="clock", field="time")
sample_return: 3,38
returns 10,01
